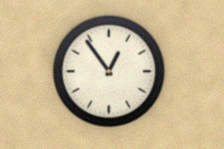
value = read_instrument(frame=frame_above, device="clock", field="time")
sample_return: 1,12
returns 12,54
